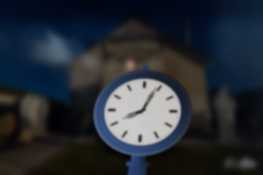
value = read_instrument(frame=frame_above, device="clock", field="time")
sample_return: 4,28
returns 8,04
